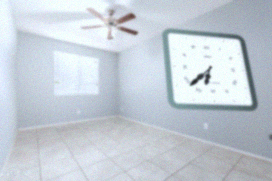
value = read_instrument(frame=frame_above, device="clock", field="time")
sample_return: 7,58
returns 6,38
